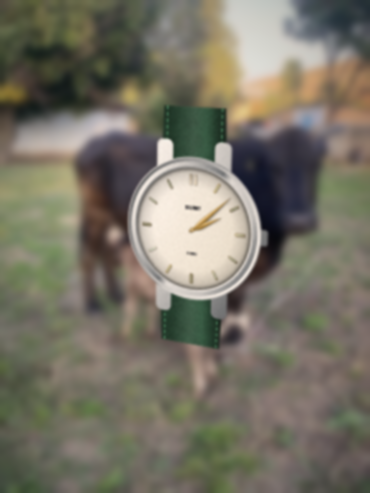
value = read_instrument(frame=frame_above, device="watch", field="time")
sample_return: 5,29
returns 2,08
